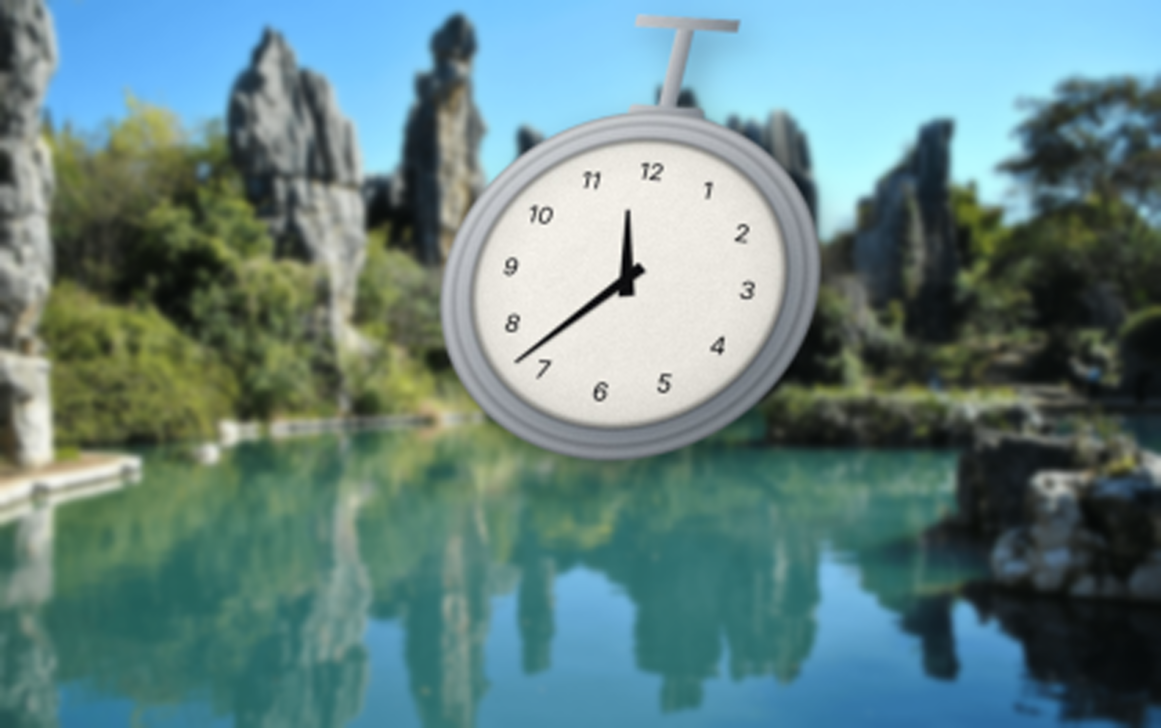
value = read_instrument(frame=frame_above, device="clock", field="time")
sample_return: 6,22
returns 11,37
